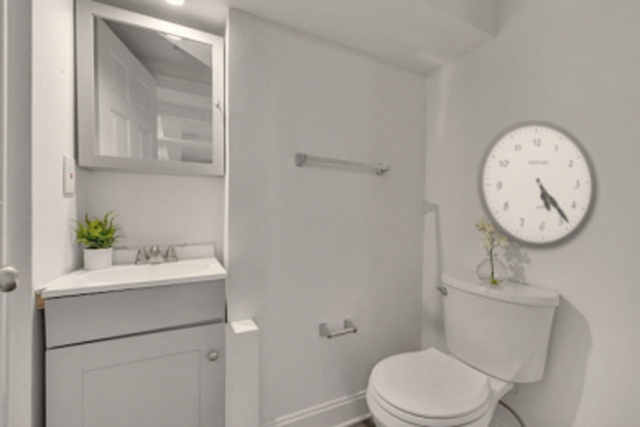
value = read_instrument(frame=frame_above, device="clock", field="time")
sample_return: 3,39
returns 5,24
